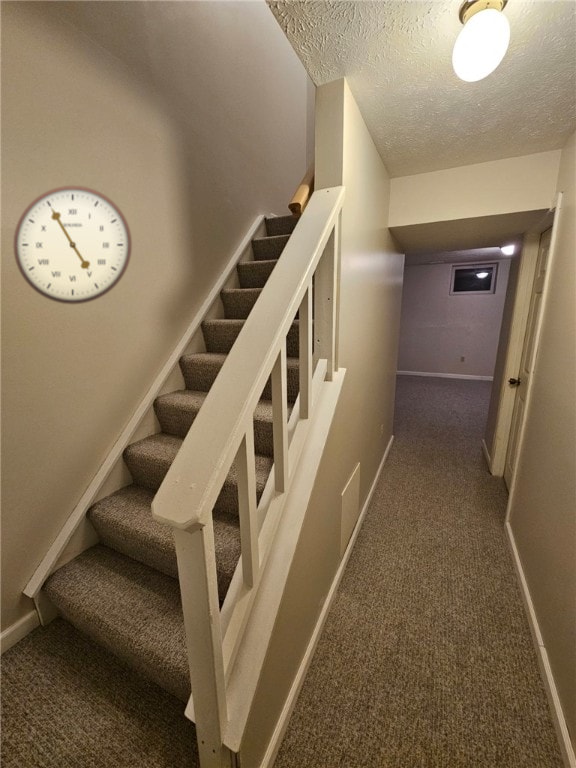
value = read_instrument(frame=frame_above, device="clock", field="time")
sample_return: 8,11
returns 4,55
